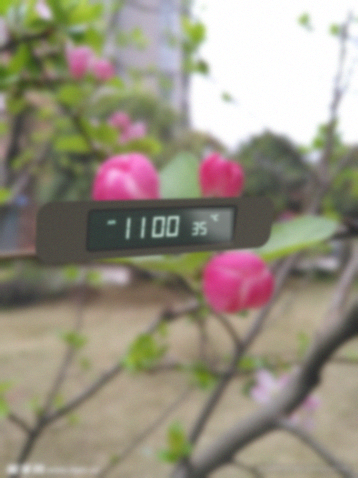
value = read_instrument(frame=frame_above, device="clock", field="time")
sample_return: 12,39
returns 11,00
